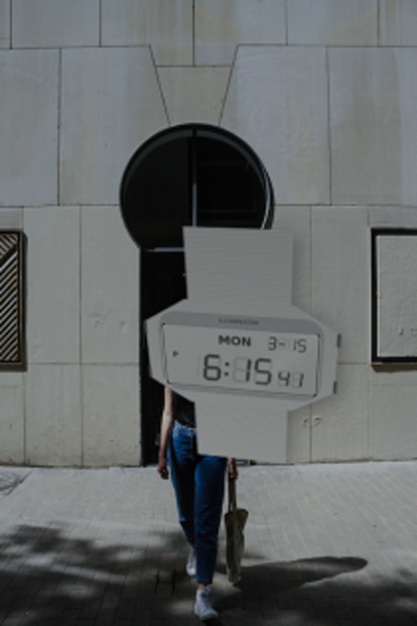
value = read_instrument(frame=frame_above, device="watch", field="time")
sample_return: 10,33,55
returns 6,15,41
